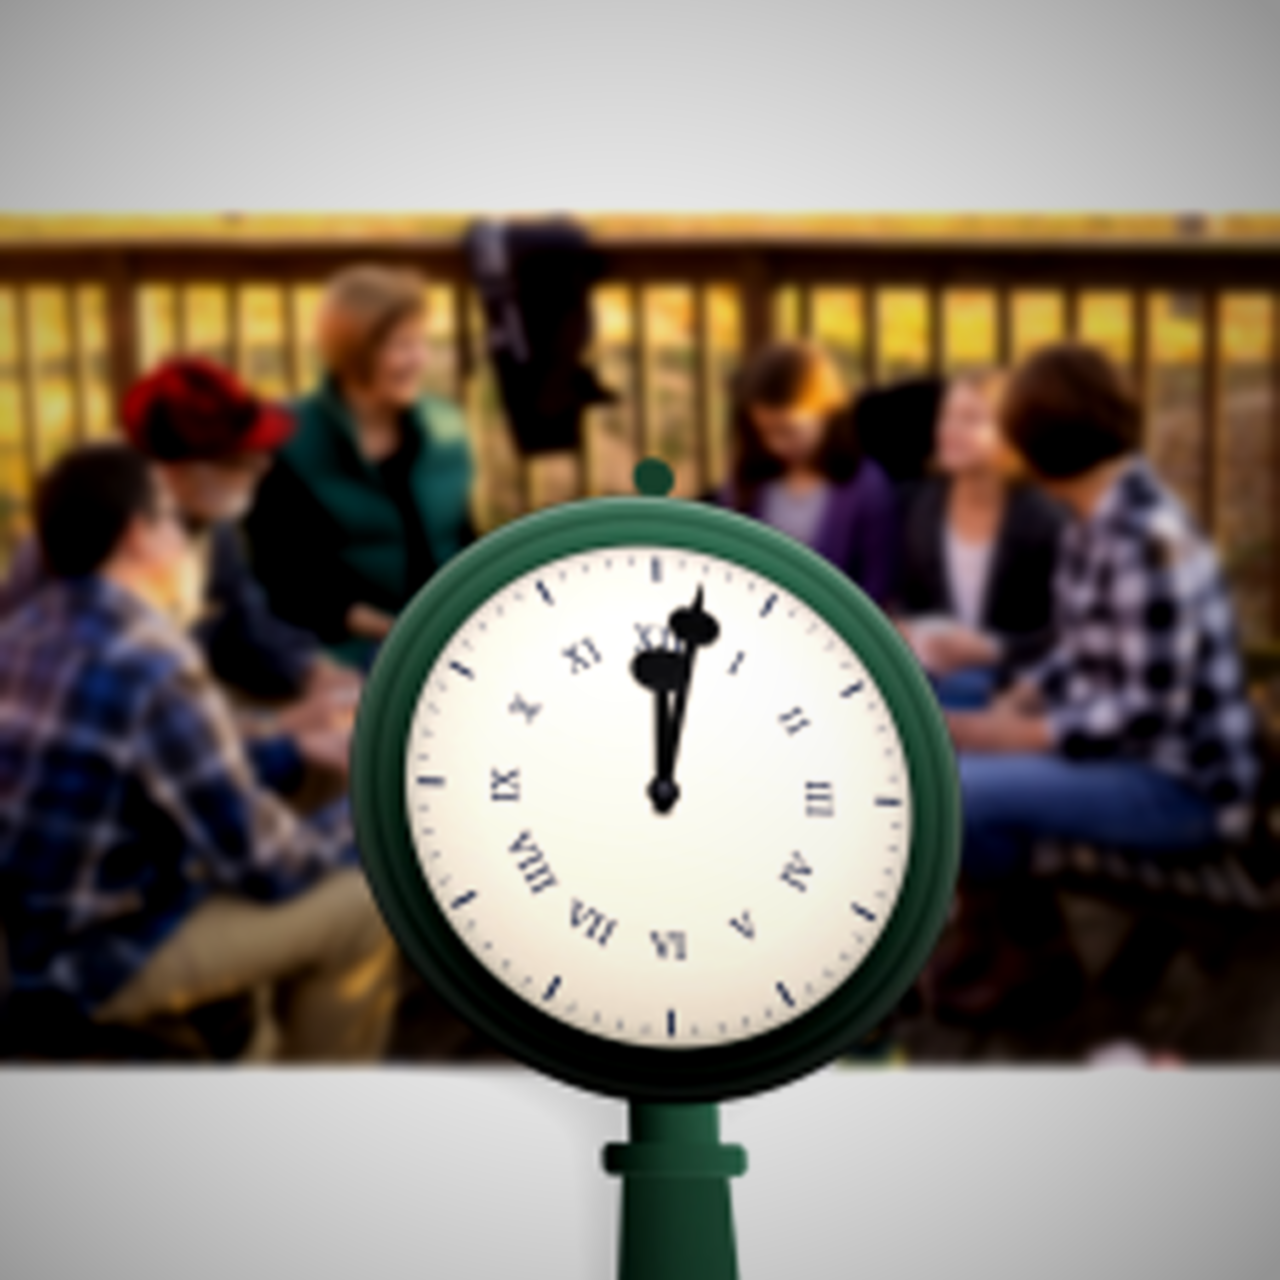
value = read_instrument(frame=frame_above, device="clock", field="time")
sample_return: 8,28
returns 12,02
